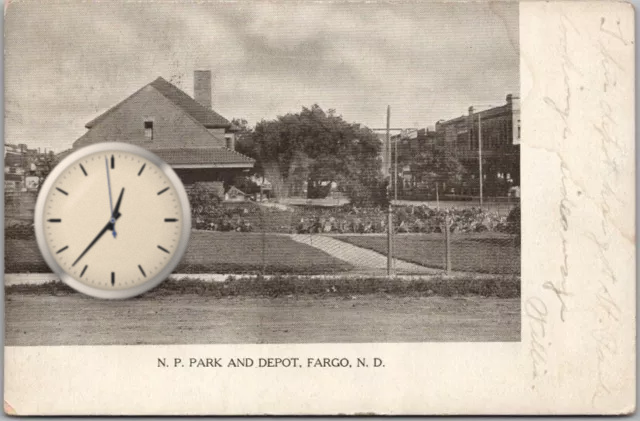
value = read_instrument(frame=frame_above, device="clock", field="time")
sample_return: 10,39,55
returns 12,36,59
